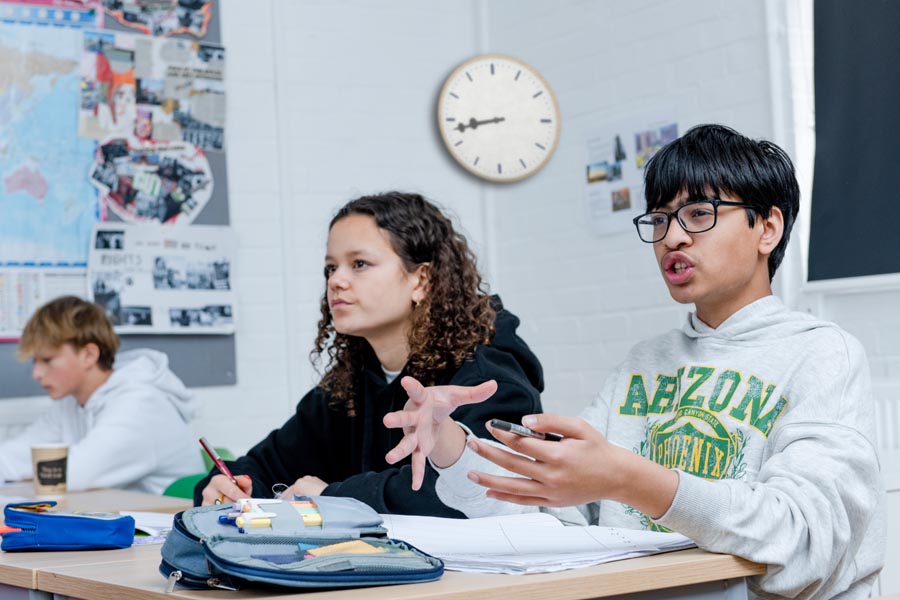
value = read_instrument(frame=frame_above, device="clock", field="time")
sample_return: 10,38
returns 8,43
